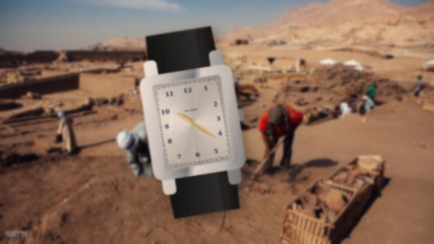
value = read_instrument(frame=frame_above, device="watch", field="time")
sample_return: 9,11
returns 10,22
